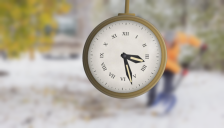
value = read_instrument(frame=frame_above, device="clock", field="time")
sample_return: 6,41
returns 3,27
